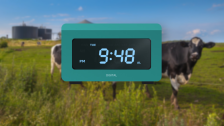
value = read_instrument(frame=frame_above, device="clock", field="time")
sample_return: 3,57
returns 9,48
